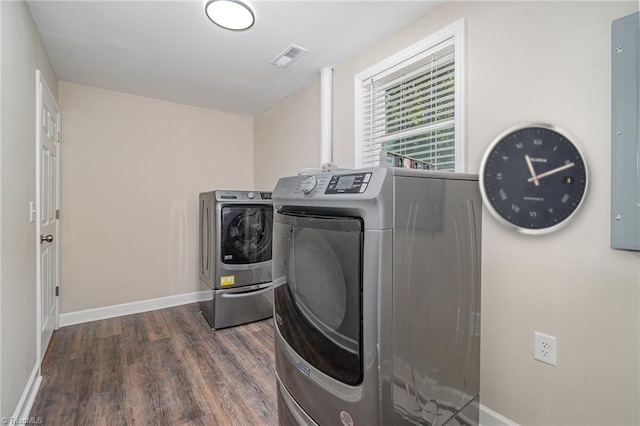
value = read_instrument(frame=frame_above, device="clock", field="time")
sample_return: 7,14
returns 11,11
